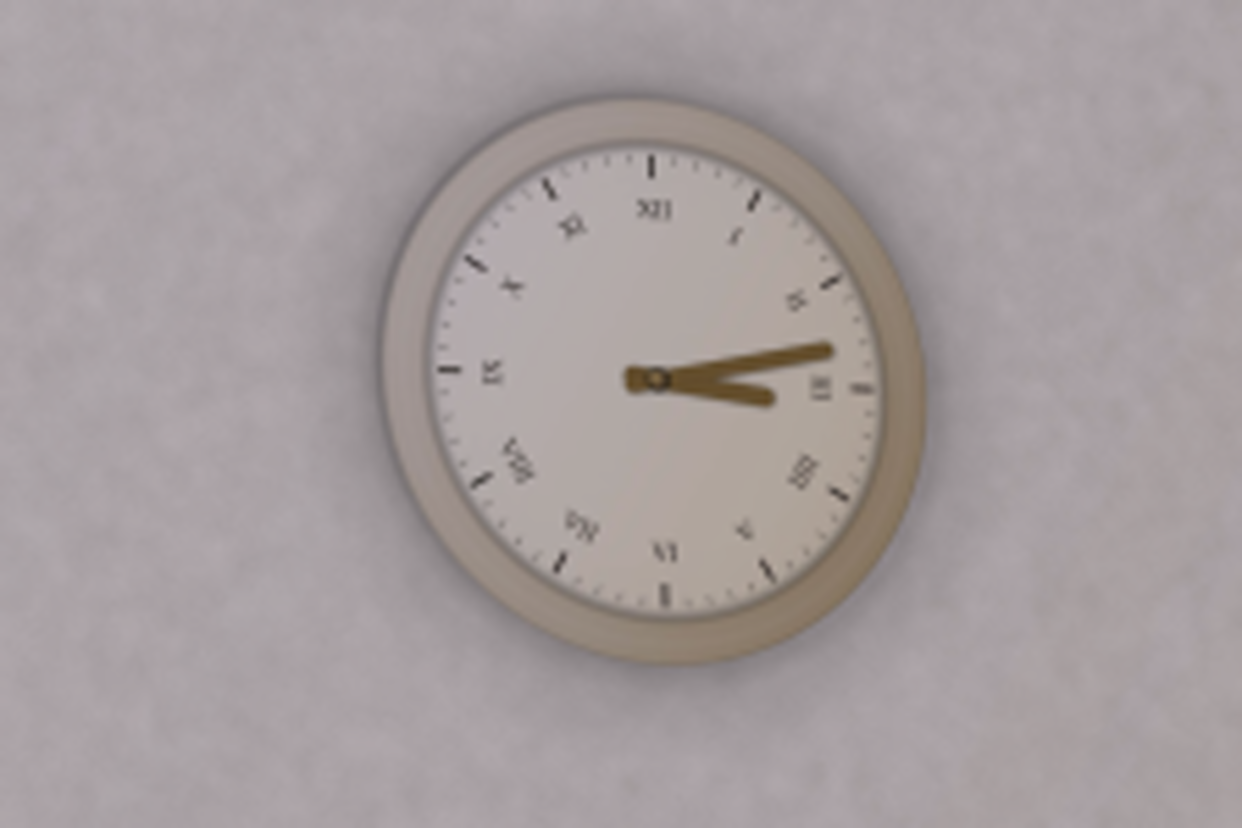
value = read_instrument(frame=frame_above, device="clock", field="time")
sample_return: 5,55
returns 3,13
